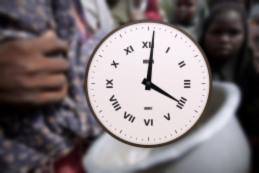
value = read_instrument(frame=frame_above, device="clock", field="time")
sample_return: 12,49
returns 4,01
